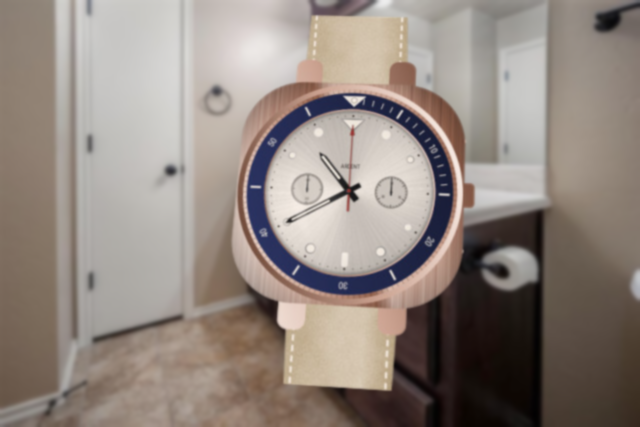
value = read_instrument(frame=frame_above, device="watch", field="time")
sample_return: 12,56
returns 10,40
